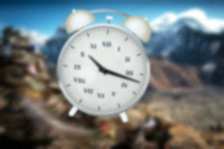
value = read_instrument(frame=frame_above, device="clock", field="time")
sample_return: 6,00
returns 10,17
